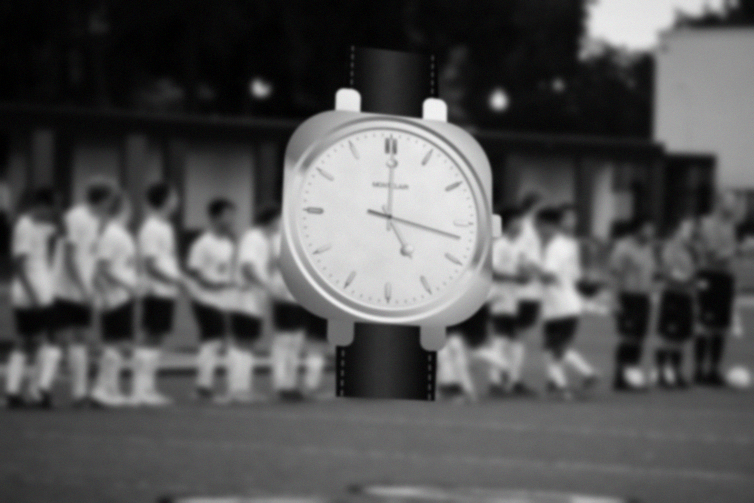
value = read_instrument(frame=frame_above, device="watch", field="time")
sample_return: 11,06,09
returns 5,00,17
